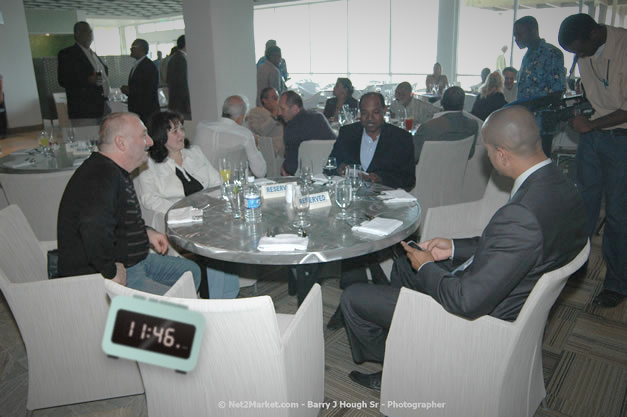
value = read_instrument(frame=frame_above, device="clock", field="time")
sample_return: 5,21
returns 11,46
